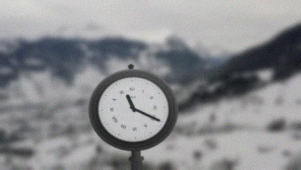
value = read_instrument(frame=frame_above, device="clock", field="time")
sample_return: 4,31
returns 11,20
